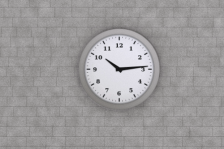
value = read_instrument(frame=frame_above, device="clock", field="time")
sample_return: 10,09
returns 10,14
